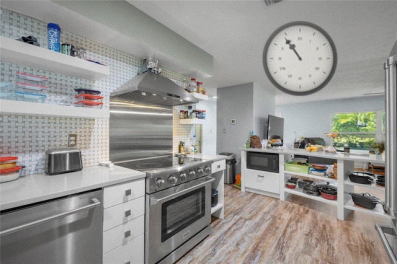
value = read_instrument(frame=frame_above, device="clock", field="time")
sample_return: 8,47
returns 10,54
